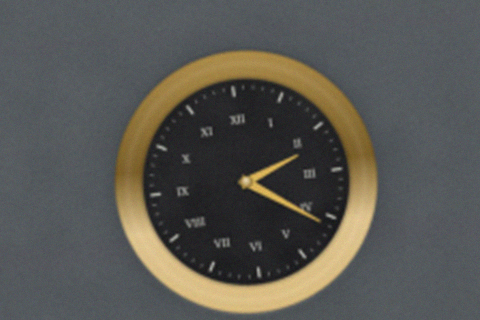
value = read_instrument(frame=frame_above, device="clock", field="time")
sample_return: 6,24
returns 2,21
